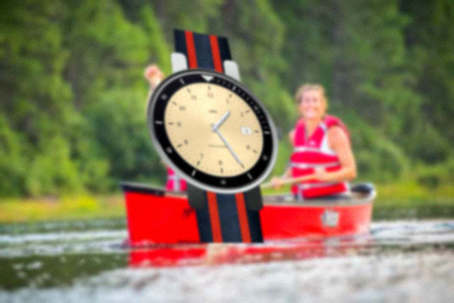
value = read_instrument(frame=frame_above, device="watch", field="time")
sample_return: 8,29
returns 1,25
